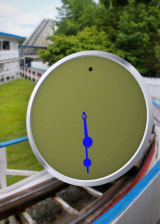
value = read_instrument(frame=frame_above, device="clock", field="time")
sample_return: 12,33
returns 5,28
